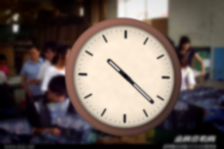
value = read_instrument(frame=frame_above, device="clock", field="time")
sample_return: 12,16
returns 10,22
